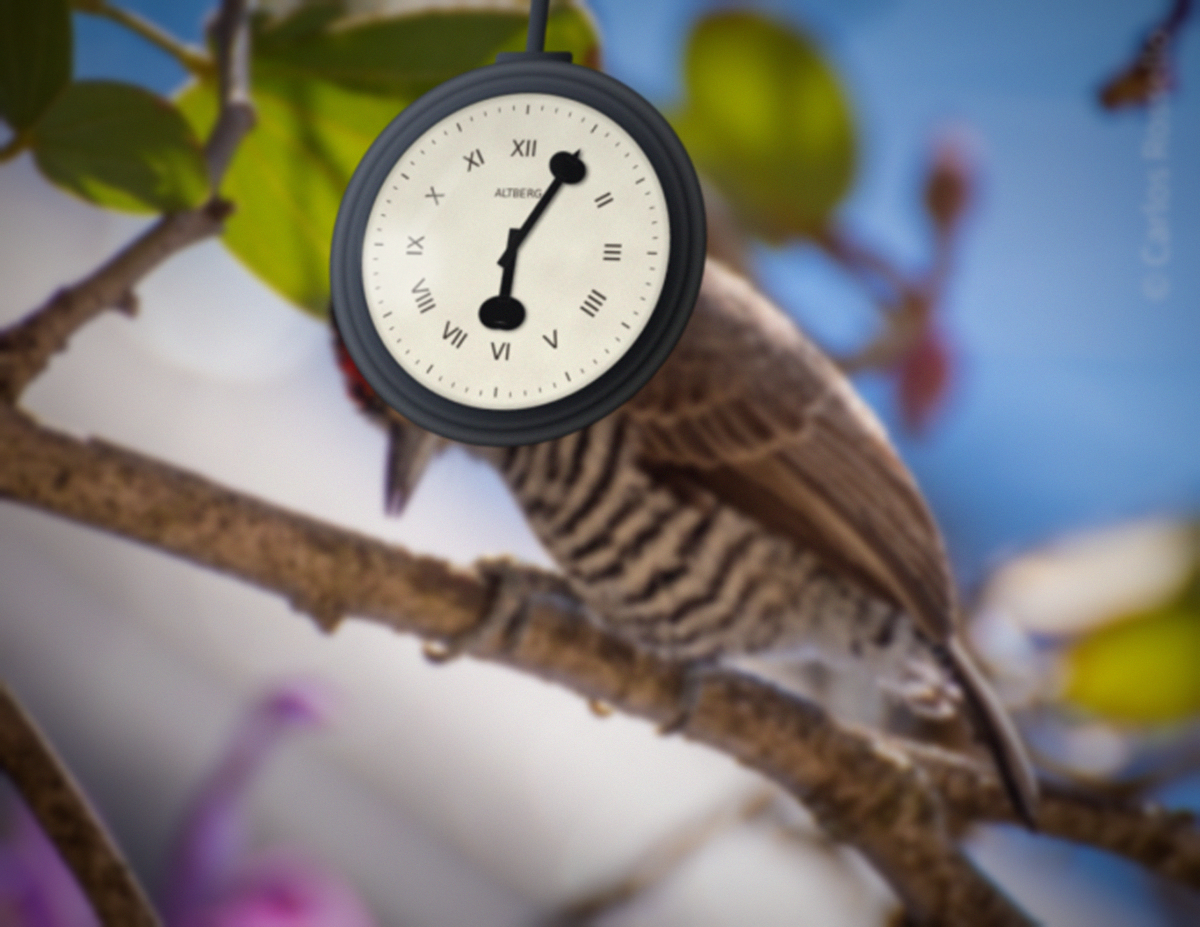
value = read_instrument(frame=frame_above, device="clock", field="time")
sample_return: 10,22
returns 6,05
